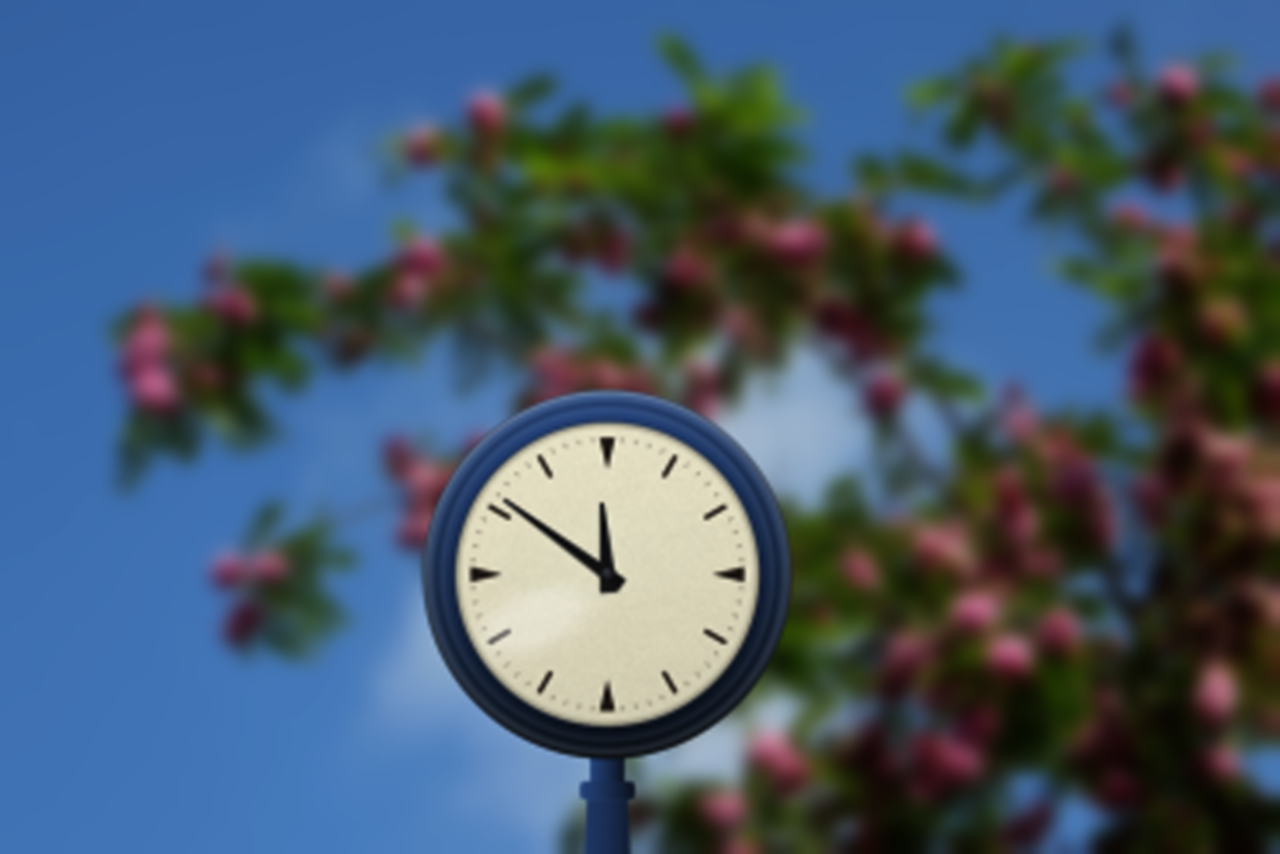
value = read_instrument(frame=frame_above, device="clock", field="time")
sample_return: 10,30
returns 11,51
